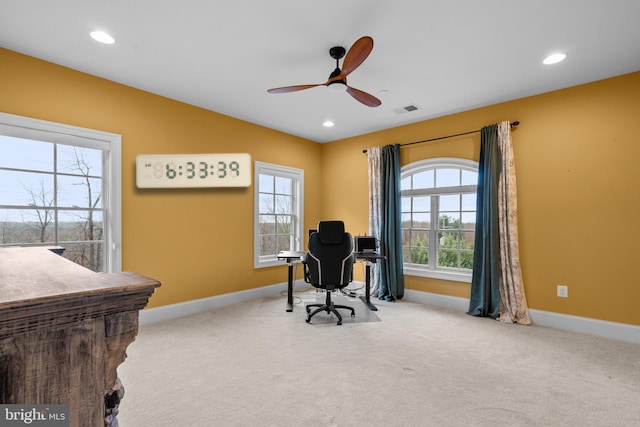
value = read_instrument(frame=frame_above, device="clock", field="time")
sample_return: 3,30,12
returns 6,33,39
